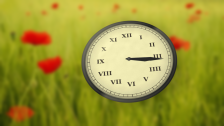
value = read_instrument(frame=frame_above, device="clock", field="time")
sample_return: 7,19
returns 3,16
